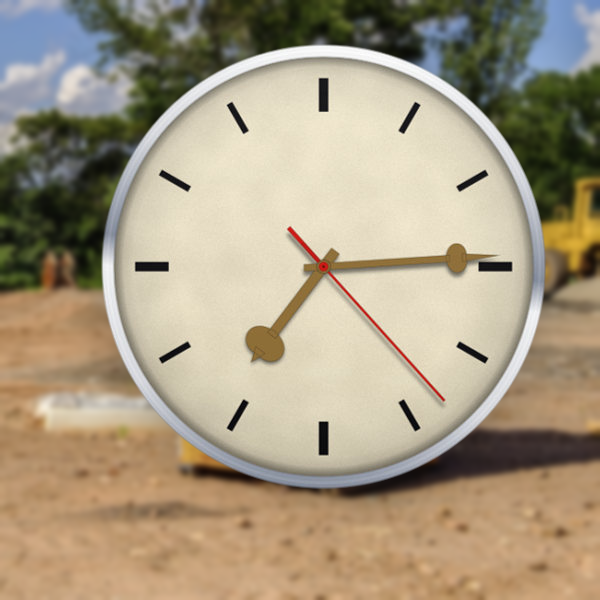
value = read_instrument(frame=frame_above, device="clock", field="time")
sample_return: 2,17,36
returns 7,14,23
